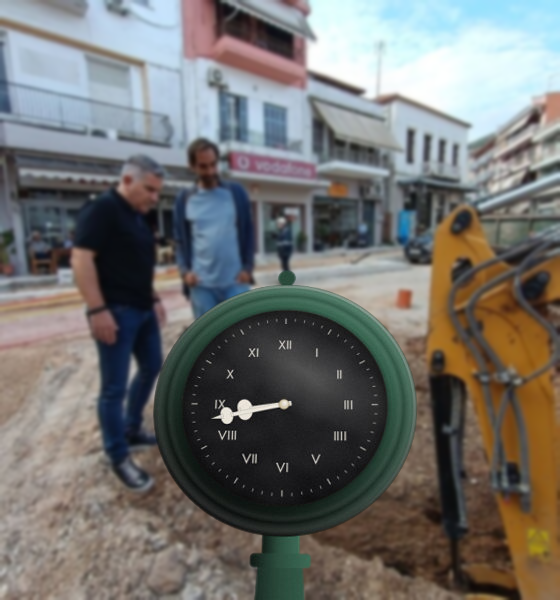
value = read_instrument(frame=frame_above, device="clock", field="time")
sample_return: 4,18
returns 8,43
